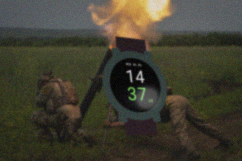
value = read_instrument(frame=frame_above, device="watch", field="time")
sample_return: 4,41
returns 14,37
